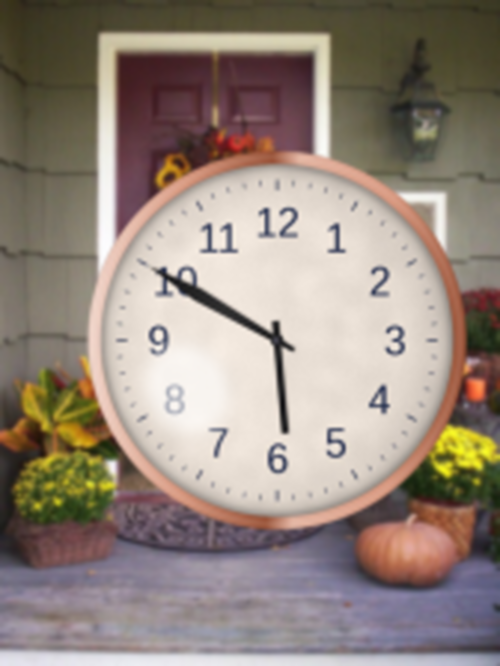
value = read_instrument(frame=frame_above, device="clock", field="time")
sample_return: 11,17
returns 5,50
